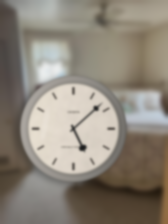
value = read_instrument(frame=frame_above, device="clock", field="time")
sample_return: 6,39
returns 5,08
